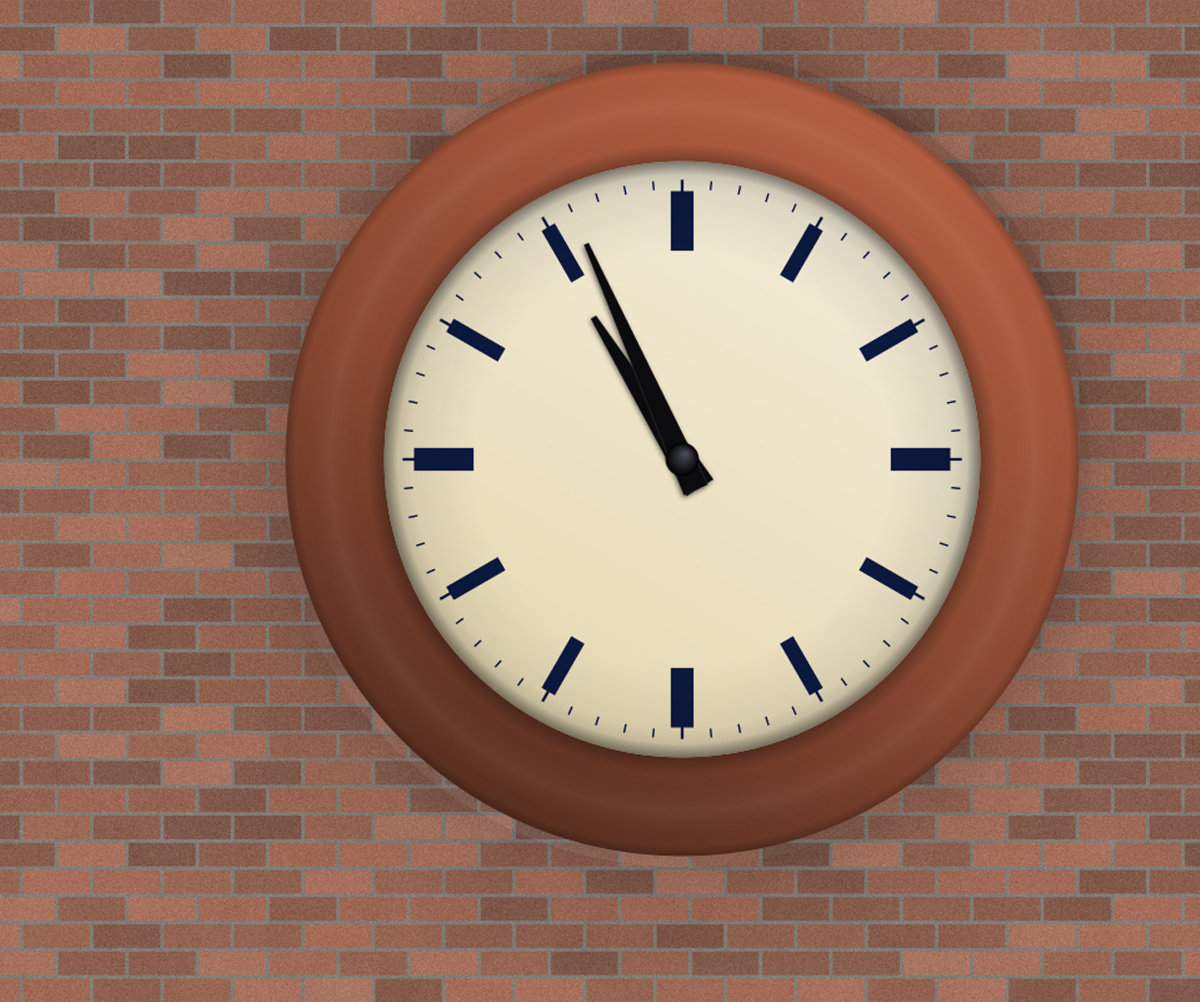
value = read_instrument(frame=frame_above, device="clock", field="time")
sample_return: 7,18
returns 10,56
